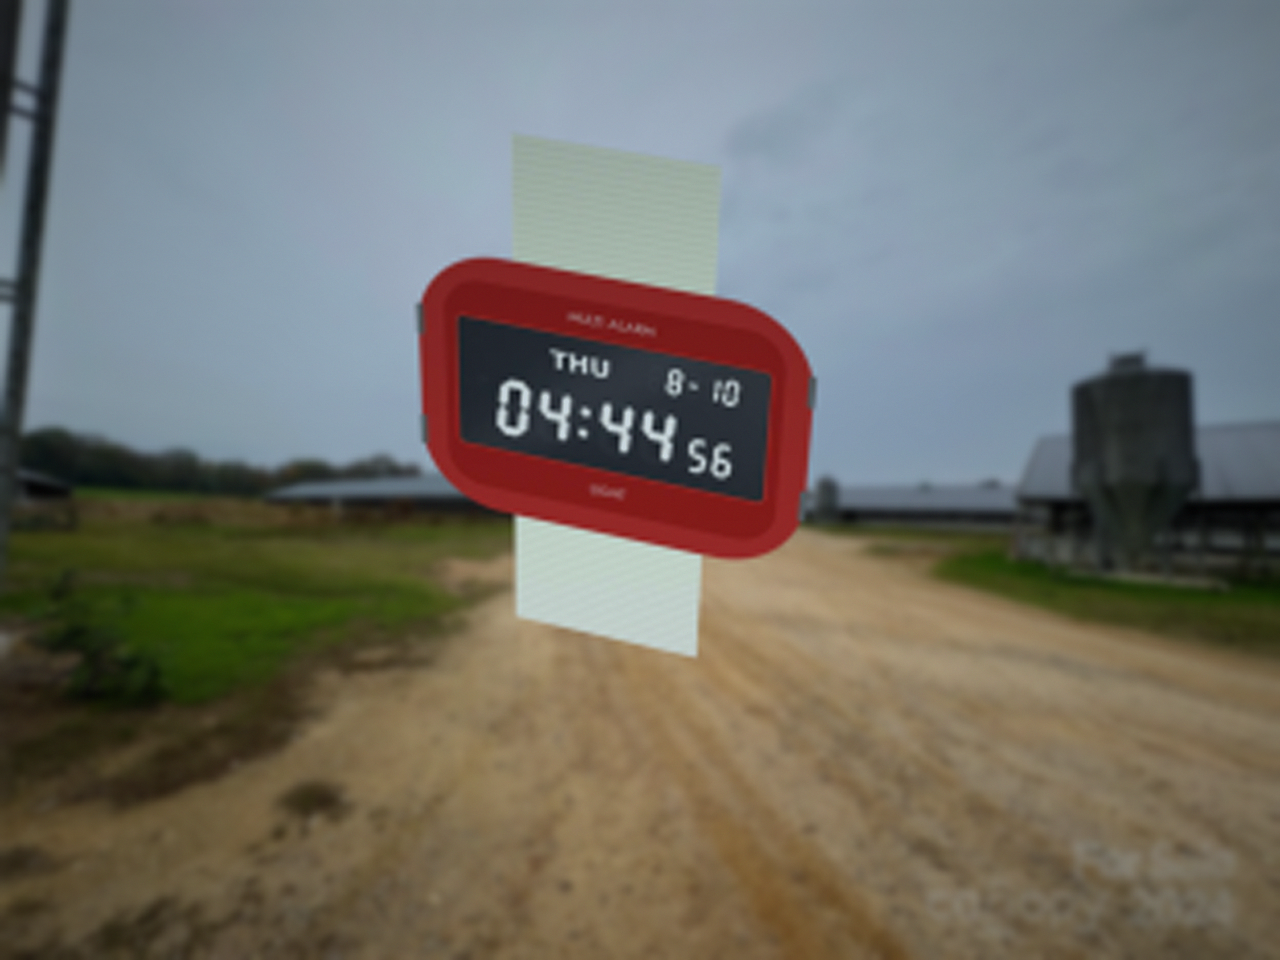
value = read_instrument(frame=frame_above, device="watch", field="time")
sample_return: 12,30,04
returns 4,44,56
